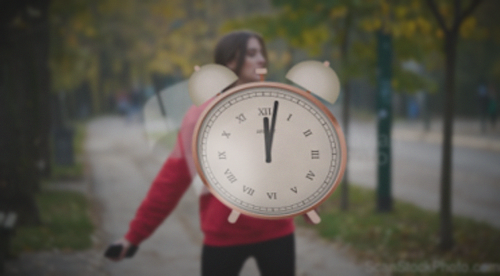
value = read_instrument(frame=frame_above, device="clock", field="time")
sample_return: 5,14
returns 12,02
